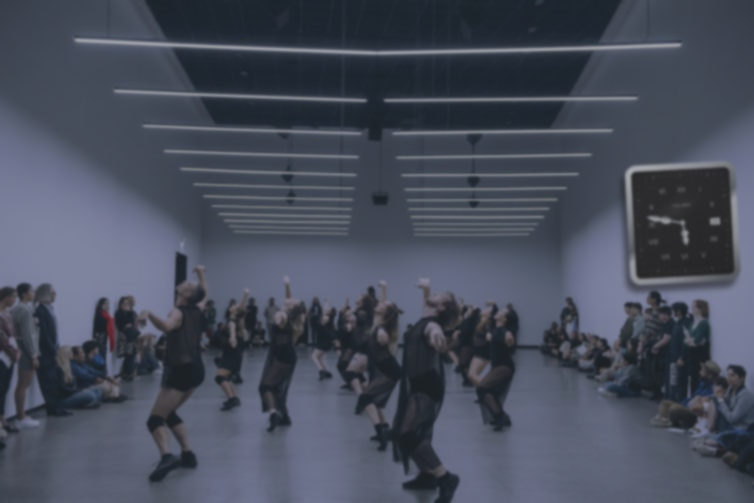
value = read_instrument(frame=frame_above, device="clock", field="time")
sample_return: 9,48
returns 5,47
